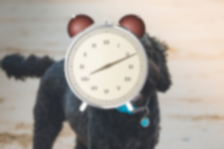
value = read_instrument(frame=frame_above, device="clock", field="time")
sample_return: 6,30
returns 8,11
